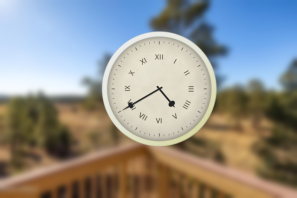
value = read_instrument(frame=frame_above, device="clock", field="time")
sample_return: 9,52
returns 4,40
